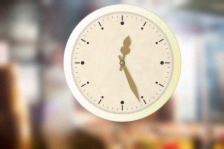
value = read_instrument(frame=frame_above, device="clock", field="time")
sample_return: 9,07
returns 12,26
